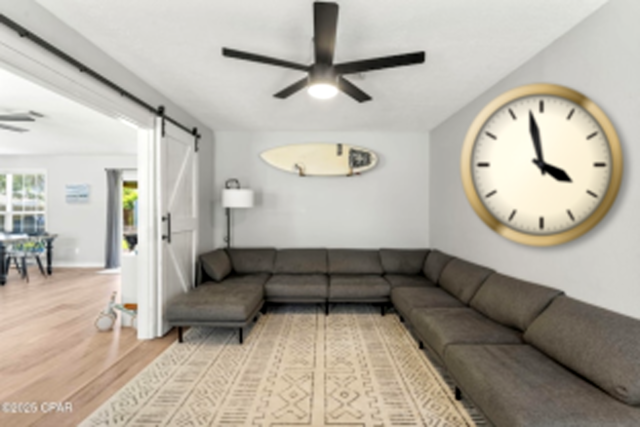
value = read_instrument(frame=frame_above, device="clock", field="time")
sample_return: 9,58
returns 3,58
